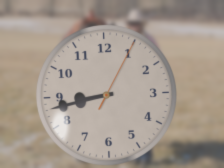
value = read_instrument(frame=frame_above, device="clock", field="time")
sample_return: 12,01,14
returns 8,43,05
